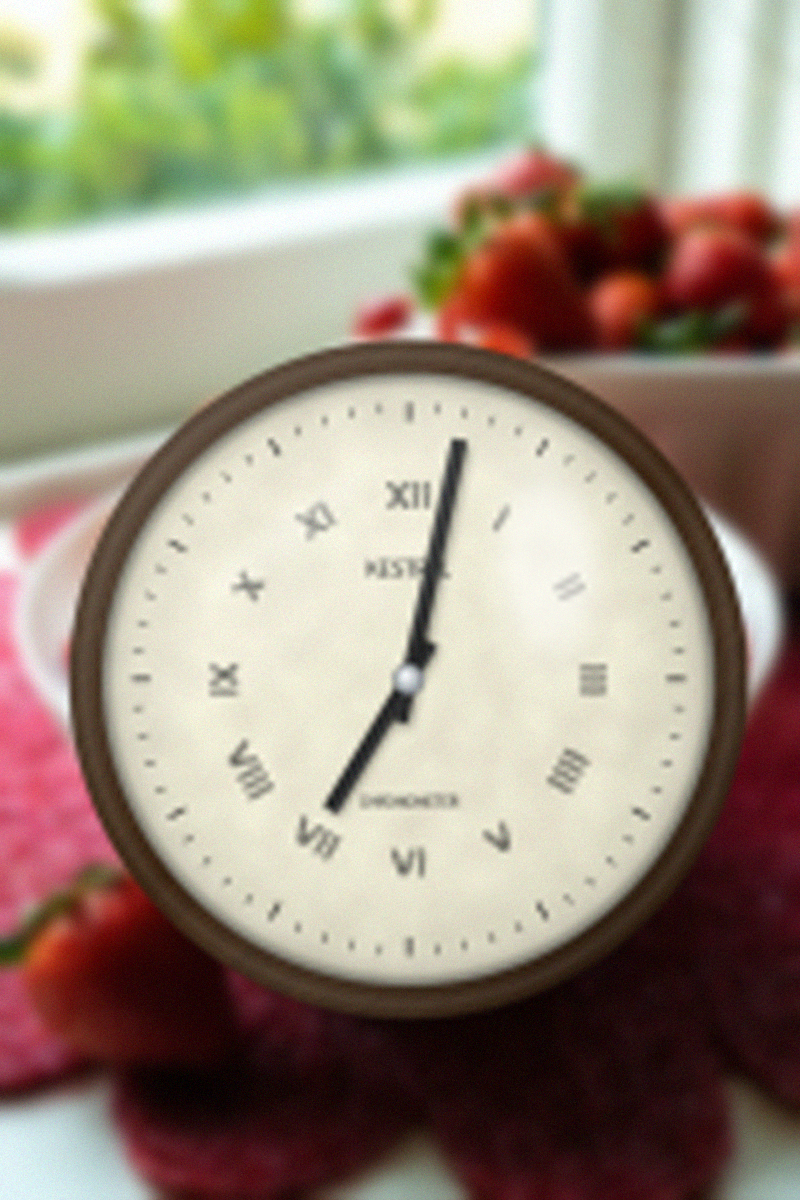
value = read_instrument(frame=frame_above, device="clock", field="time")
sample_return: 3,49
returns 7,02
